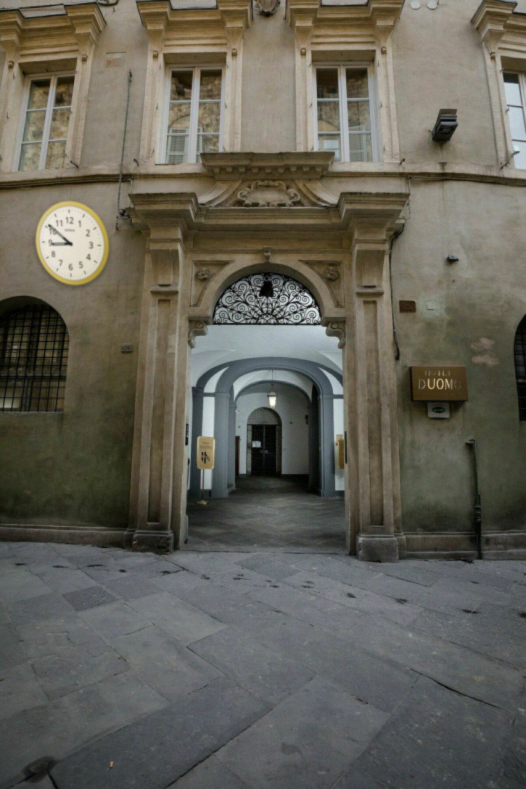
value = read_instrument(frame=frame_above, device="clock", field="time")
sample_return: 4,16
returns 8,51
